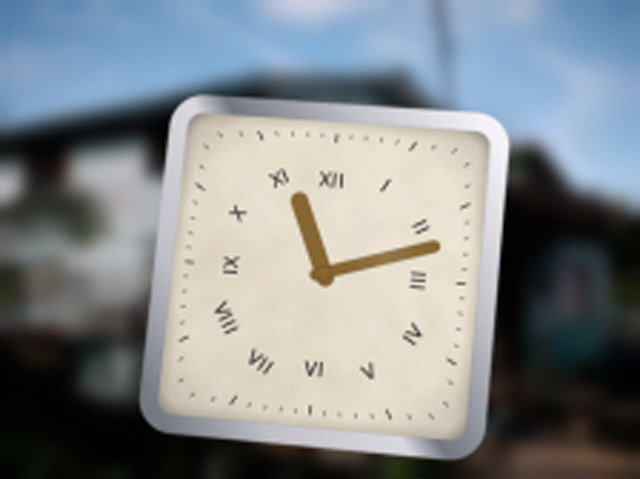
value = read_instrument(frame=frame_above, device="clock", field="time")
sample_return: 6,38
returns 11,12
